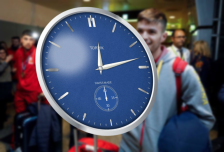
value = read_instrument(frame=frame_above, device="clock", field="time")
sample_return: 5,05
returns 12,13
